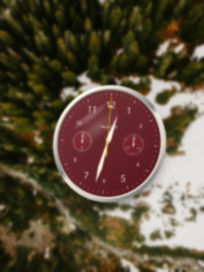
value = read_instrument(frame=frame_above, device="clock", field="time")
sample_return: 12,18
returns 12,32
